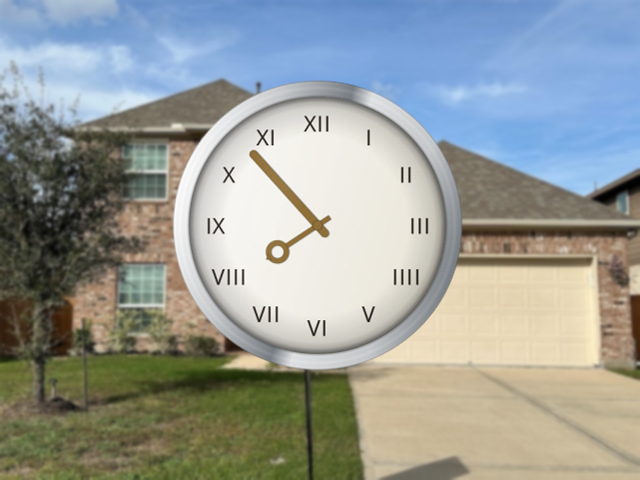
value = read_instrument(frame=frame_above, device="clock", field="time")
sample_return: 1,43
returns 7,53
